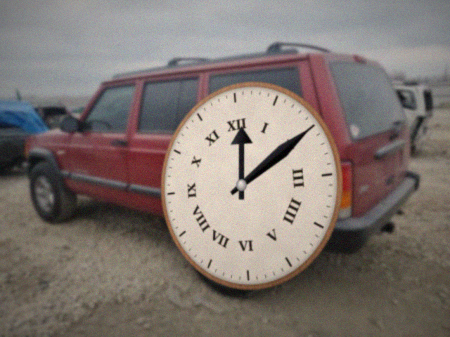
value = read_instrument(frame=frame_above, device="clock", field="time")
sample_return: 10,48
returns 12,10
